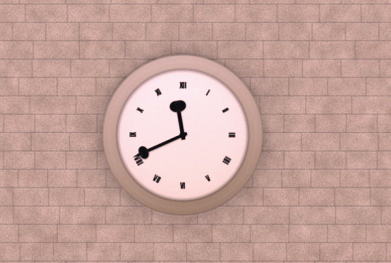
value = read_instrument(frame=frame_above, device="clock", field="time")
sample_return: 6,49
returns 11,41
